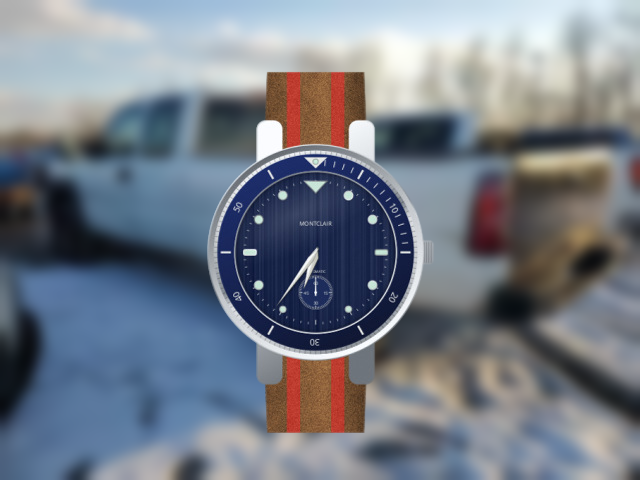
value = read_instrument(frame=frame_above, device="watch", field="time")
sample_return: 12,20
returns 6,36
